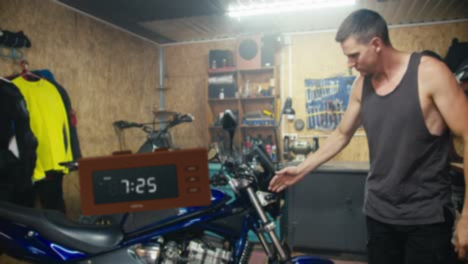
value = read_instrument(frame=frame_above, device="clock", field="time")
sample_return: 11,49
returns 7,25
